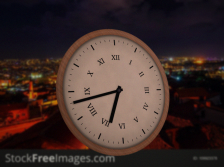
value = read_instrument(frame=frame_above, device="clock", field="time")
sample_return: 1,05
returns 6,43
